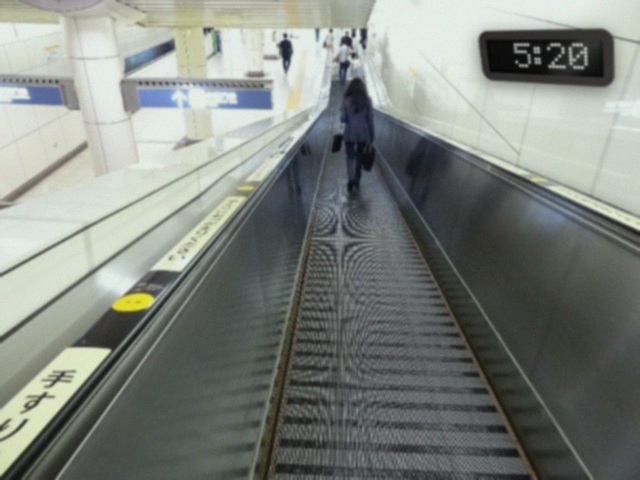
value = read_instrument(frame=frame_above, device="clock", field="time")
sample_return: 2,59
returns 5,20
